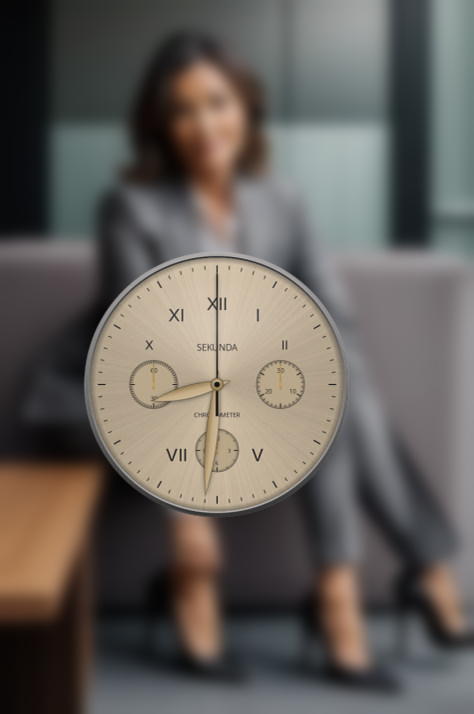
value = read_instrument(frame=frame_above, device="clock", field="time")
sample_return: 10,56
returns 8,31
